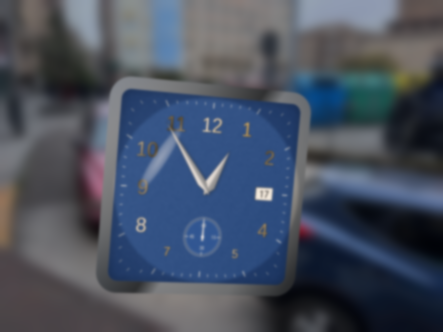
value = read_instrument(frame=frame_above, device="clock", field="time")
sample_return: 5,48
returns 12,54
